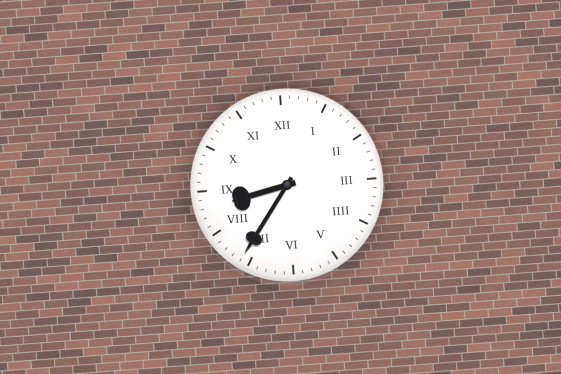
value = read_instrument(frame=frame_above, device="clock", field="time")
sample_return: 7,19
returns 8,36
